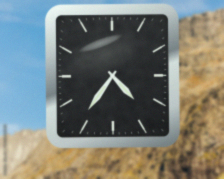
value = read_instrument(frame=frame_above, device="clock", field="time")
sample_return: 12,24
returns 4,36
